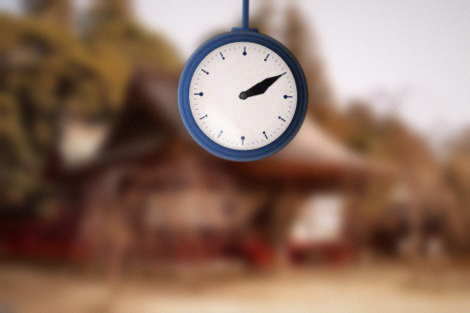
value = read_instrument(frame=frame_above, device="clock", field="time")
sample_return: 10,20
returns 2,10
